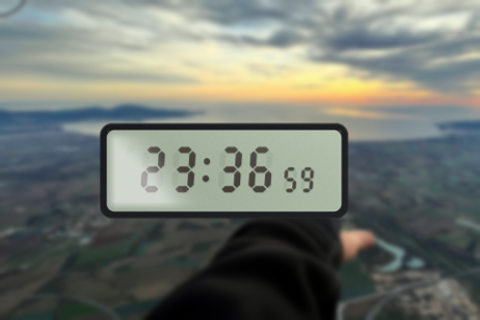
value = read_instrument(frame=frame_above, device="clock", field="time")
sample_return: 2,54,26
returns 23,36,59
